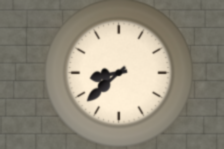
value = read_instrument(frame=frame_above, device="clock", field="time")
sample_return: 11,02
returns 8,38
